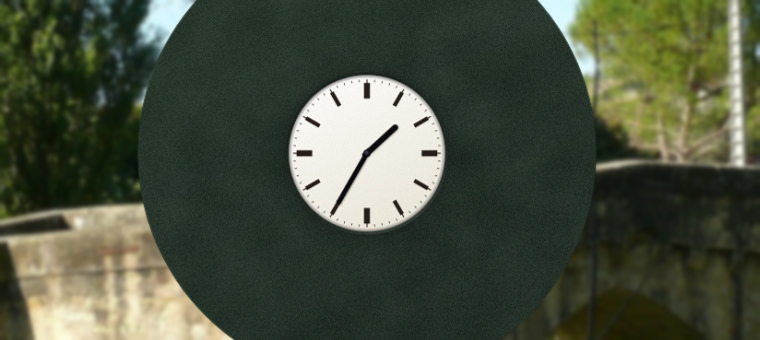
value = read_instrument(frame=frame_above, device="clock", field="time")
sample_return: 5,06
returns 1,35
